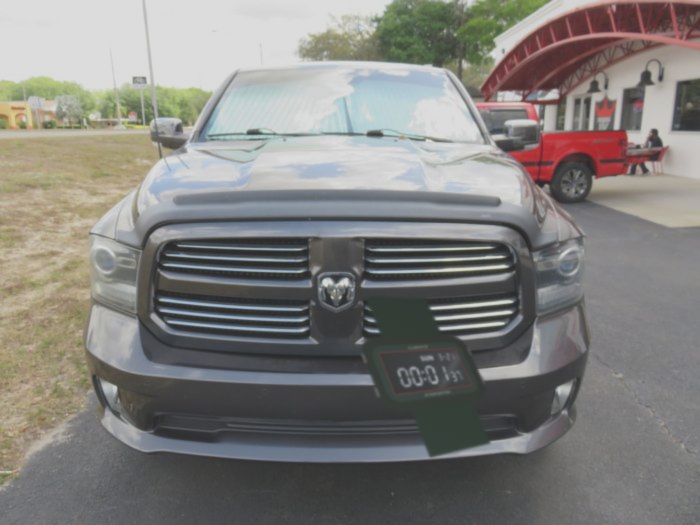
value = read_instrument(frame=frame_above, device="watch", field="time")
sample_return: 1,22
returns 0,01
